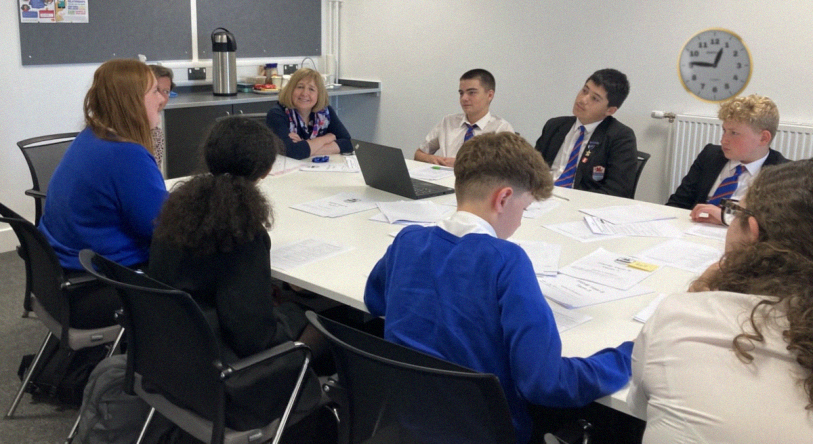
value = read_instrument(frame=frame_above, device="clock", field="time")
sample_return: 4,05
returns 12,46
